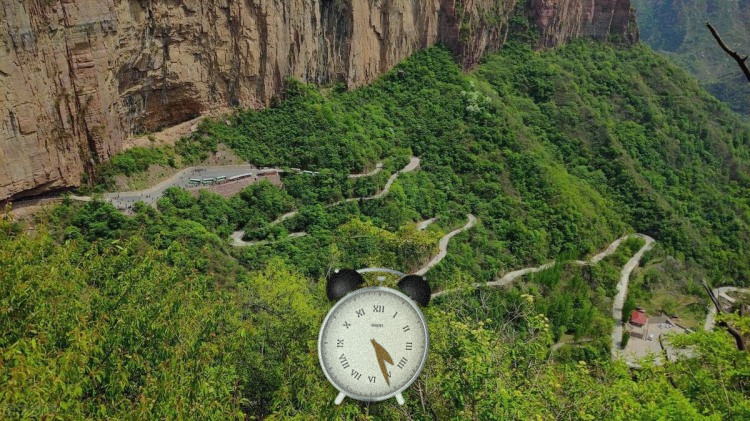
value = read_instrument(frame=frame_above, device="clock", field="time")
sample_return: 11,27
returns 4,26
